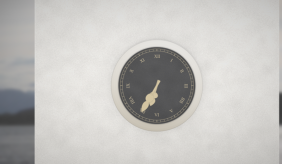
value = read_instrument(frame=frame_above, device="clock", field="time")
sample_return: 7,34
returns 6,35
